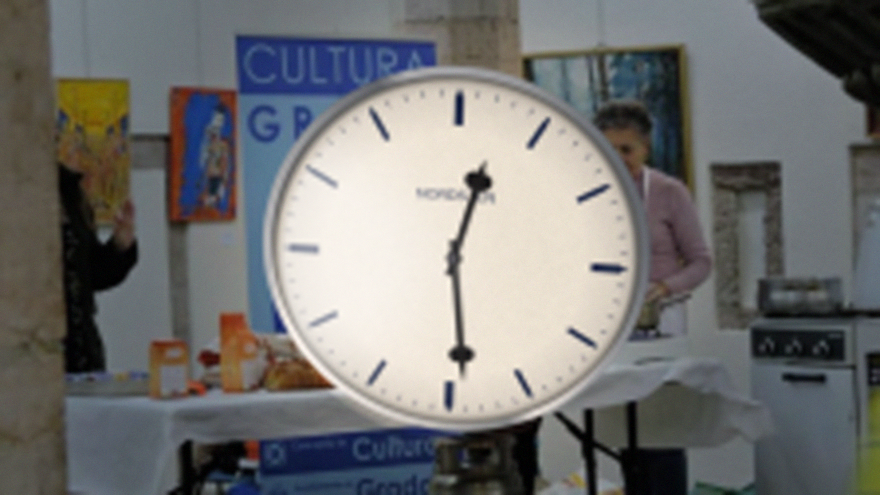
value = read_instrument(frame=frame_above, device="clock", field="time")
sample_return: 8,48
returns 12,29
